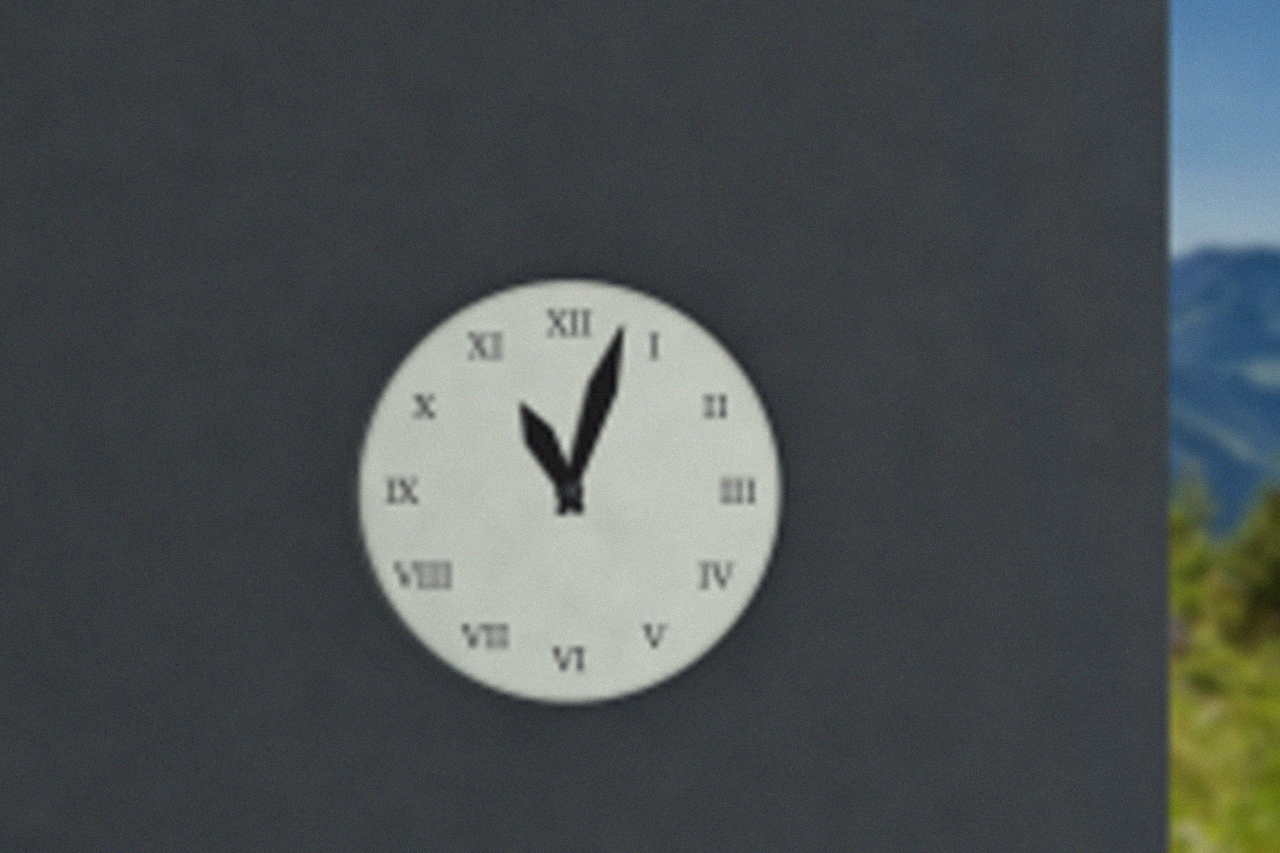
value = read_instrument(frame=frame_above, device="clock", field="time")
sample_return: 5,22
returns 11,03
